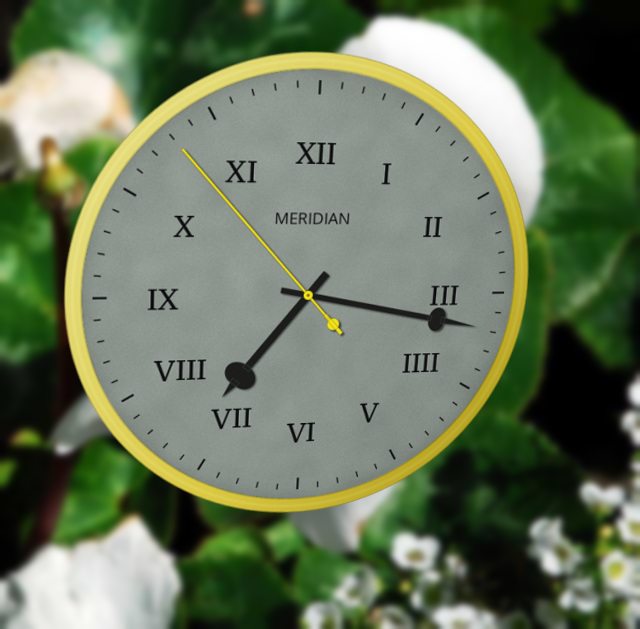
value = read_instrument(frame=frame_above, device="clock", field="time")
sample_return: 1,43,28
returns 7,16,53
